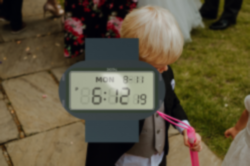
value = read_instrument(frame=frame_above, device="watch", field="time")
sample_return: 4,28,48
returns 6,12,19
